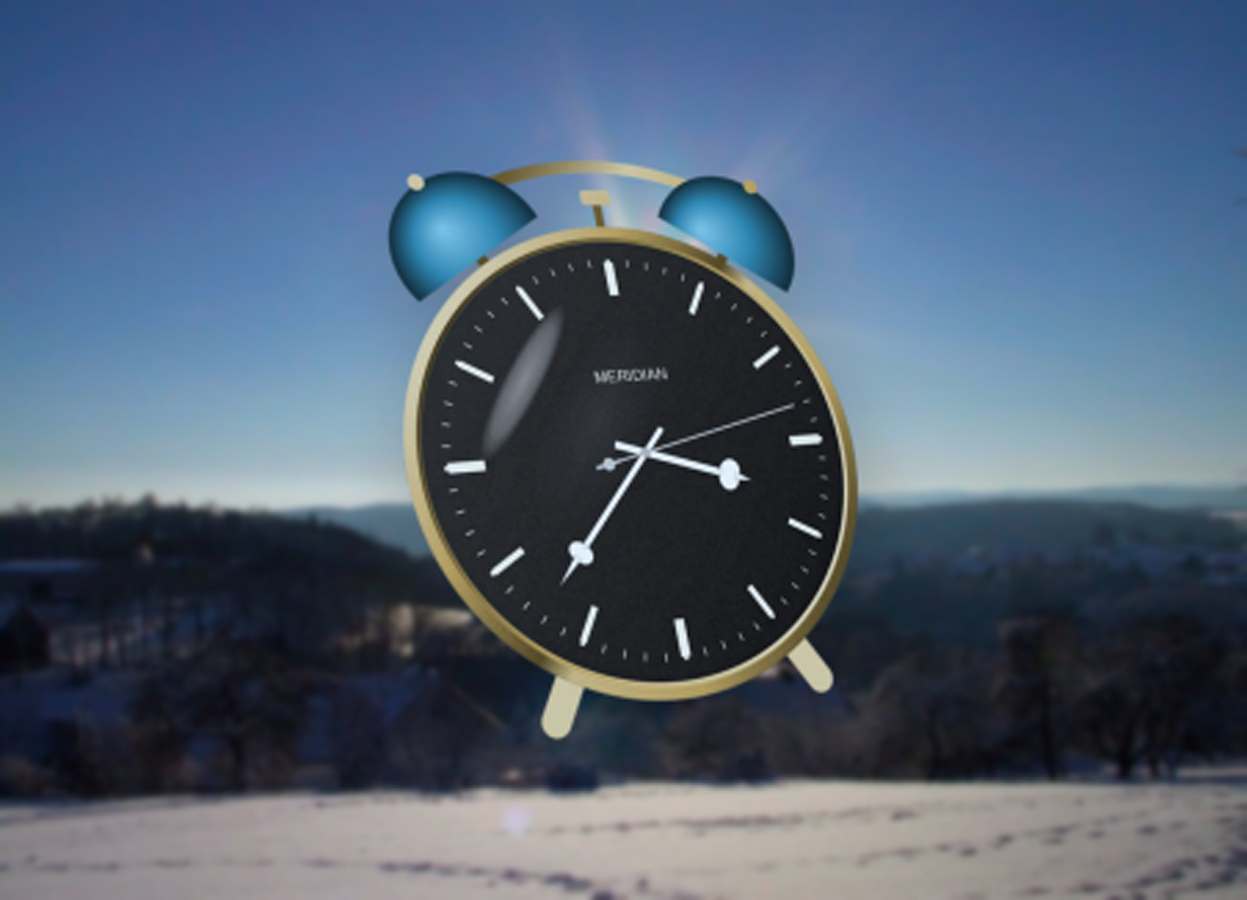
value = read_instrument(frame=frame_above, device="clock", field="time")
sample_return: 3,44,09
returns 3,37,13
